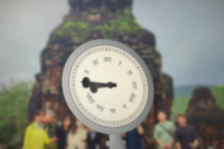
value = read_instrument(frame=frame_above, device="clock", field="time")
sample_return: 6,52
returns 8,46
